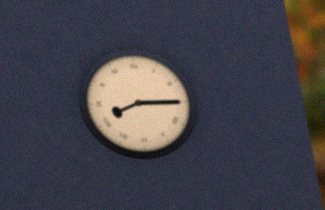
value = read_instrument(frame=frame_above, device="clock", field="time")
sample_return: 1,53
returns 8,15
